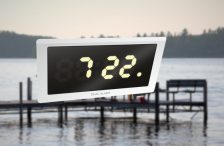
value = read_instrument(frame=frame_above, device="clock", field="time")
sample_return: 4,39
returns 7,22
